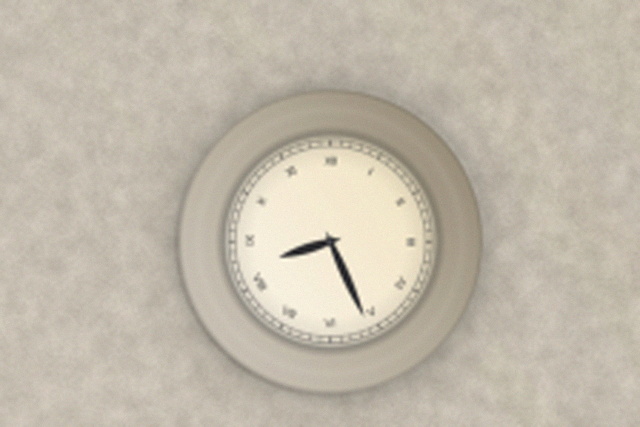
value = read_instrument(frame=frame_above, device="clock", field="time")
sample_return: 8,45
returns 8,26
